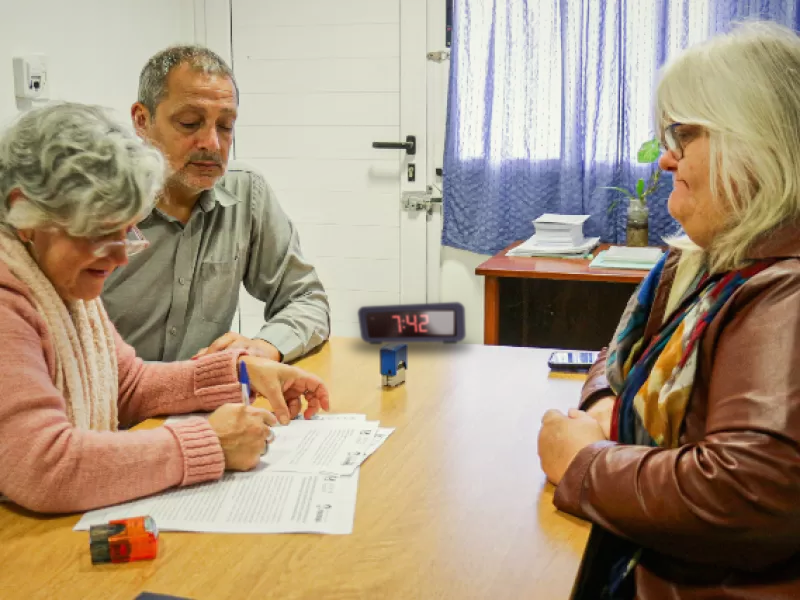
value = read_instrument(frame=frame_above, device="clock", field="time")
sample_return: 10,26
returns 7,42
